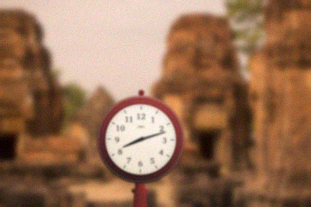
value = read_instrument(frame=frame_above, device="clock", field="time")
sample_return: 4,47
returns 8,12
